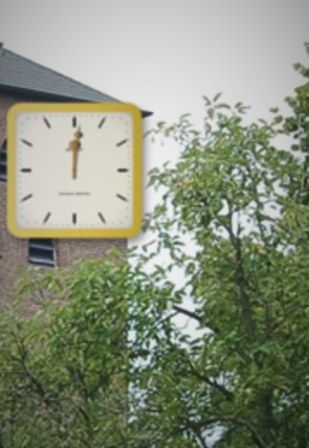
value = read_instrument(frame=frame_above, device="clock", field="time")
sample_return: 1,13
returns 12,01
